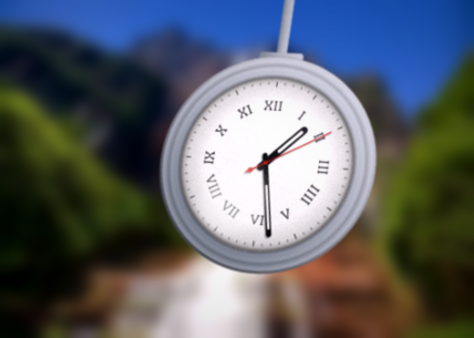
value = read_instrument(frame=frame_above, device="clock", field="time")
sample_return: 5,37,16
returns 1,28,10
